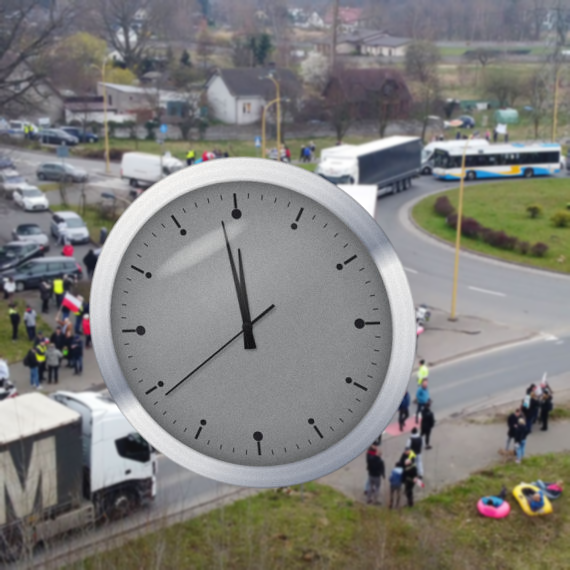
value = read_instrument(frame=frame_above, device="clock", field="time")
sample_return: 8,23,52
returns 11,58,39
